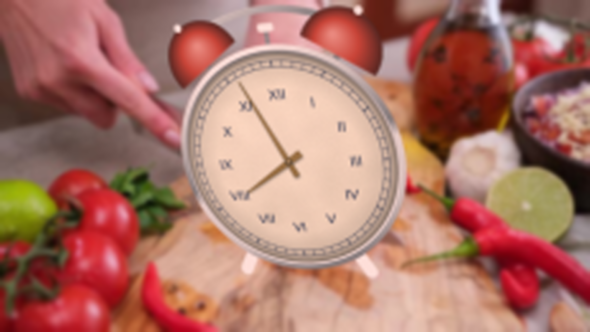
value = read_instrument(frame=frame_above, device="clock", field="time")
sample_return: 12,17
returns 7,56
